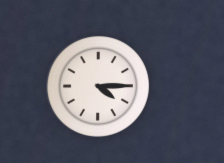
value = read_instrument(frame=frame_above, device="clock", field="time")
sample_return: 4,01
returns 4,15
